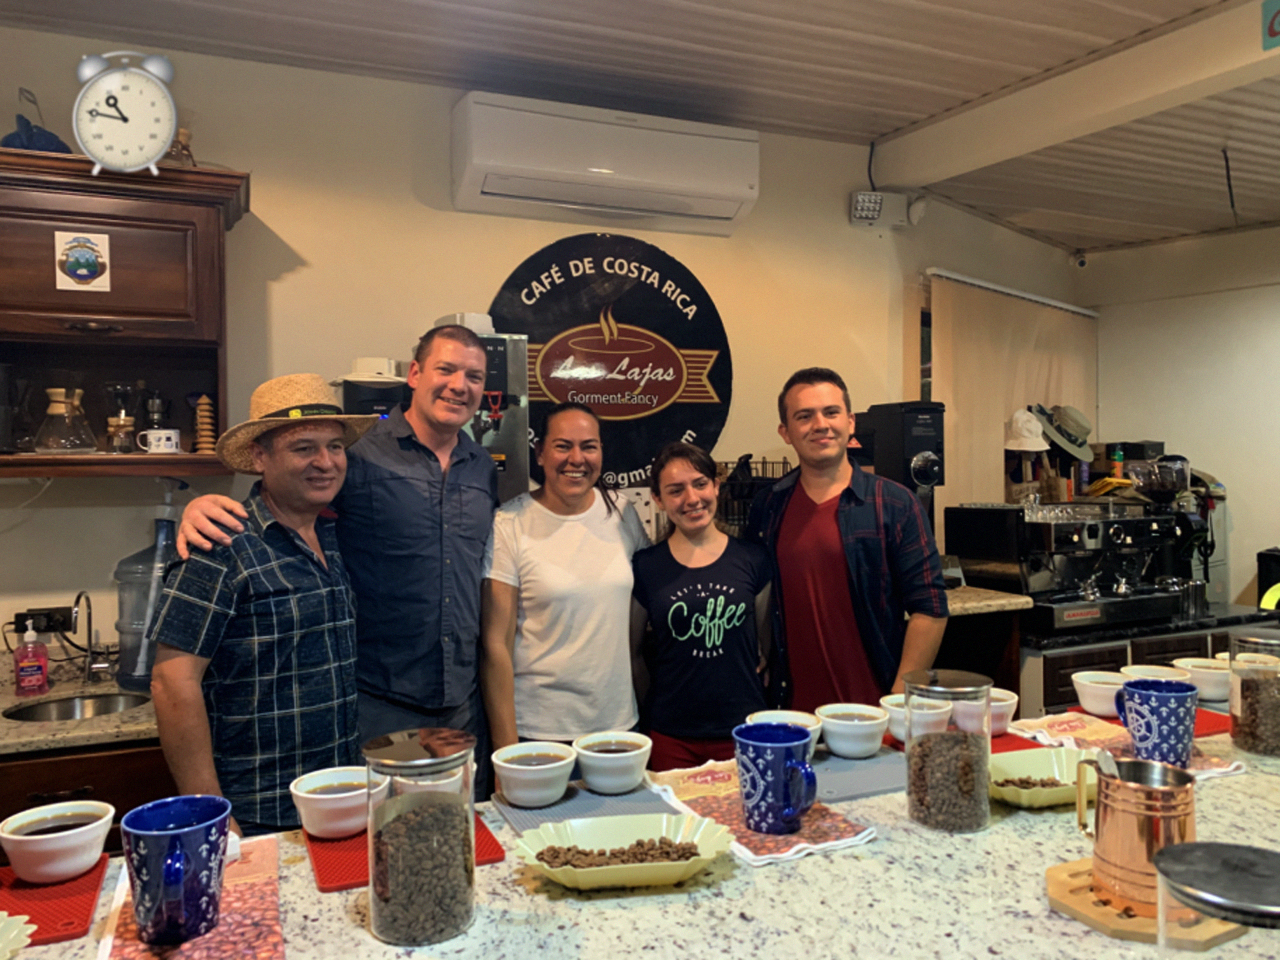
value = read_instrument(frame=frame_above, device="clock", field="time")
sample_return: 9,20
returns 10,47
